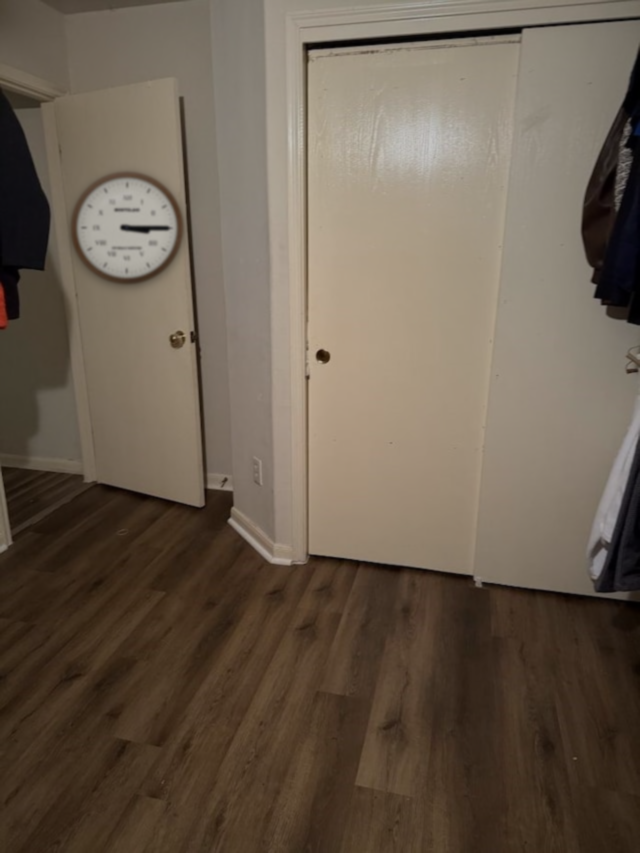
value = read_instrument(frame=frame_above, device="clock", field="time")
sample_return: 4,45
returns 3,15
